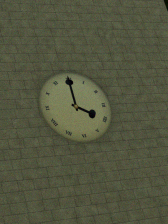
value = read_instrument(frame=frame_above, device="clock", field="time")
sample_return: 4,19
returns 4,00
